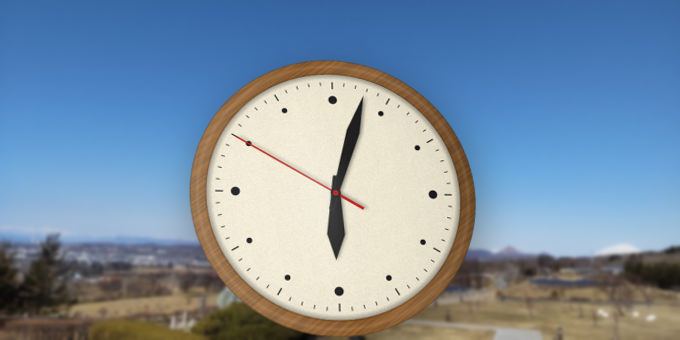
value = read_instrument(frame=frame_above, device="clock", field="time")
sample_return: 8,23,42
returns 6,02,50
